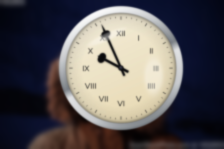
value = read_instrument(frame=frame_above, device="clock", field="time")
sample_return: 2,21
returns 9,56
